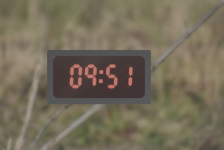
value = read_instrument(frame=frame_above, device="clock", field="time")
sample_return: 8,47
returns 9,51
